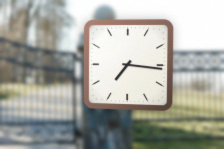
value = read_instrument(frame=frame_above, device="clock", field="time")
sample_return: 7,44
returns 7,16
